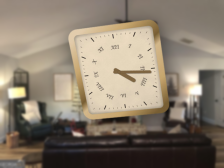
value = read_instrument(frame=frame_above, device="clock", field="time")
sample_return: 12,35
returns 4,16
